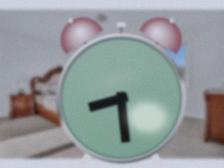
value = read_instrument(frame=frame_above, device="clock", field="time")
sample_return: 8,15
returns 8,29
